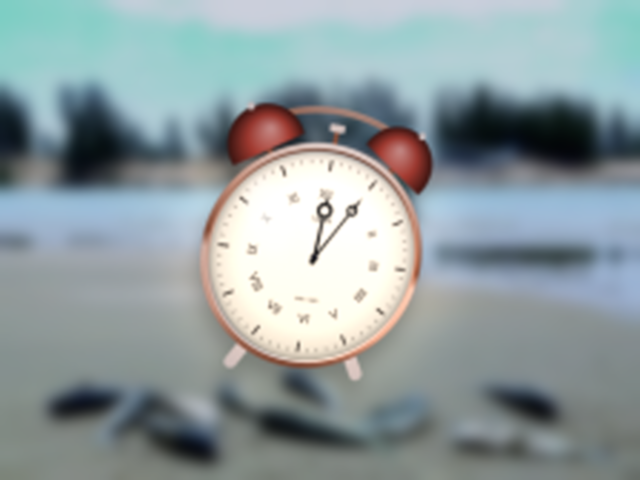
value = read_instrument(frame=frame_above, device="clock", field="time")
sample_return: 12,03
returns 12,05
